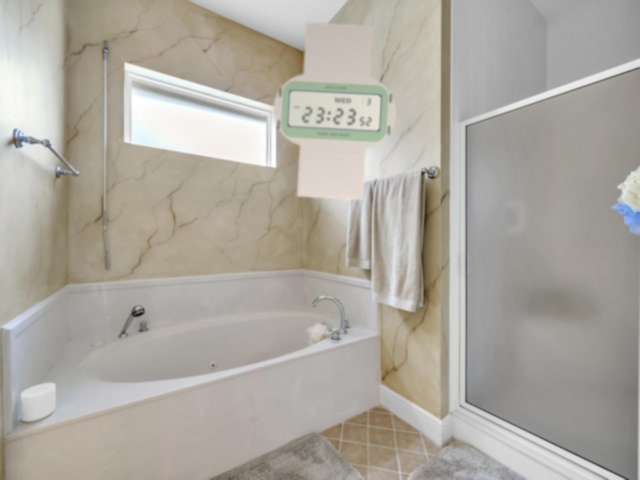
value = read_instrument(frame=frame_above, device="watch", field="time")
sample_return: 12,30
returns 23,23
